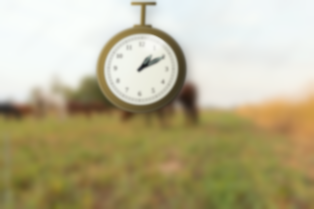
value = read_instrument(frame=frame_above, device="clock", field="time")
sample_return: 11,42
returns 1,10
